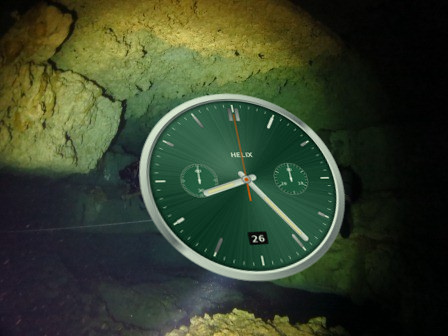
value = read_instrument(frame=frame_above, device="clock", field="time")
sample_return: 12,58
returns 8,24
